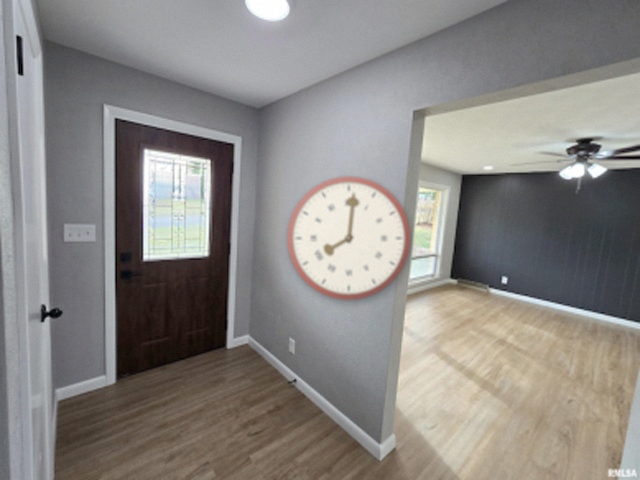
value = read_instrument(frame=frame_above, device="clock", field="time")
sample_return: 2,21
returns 8,01
